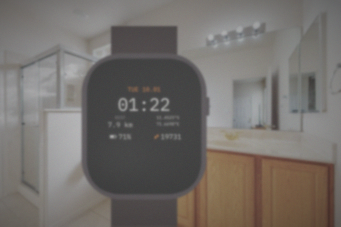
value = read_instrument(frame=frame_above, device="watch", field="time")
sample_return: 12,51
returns 1,22
